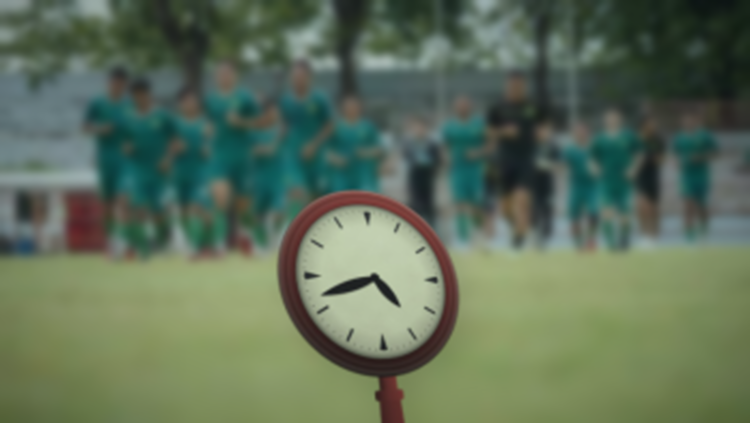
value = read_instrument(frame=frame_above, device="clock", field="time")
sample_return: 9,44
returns 4,42
